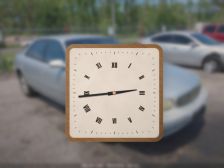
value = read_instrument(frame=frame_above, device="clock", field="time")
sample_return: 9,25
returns 2,44
